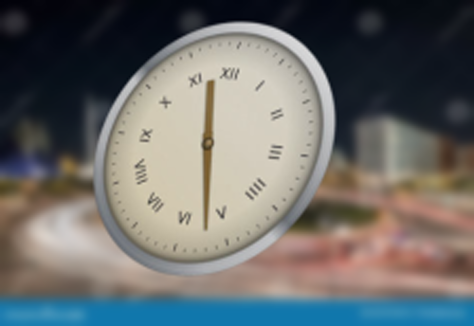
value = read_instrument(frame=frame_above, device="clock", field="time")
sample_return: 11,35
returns 11,27
